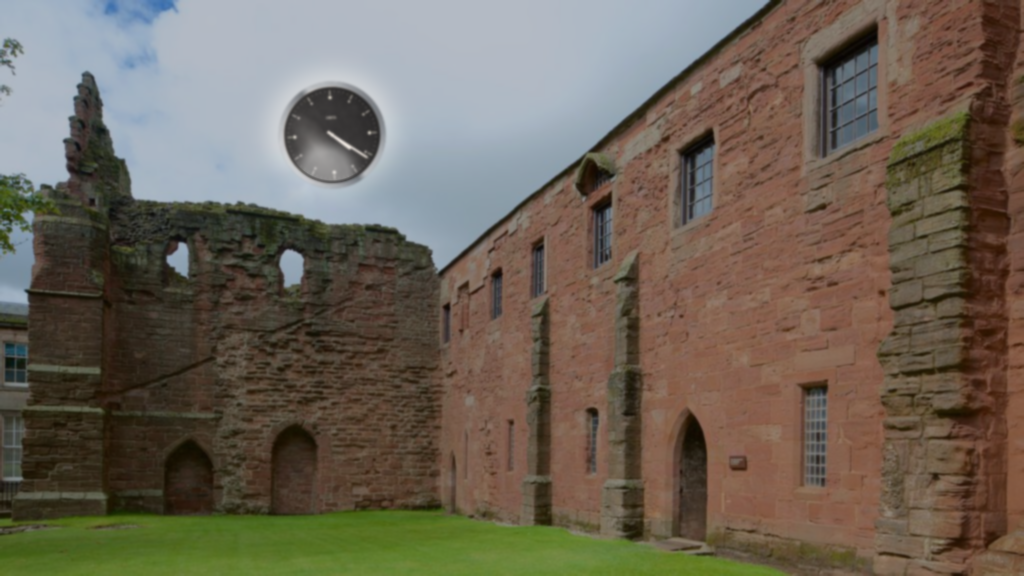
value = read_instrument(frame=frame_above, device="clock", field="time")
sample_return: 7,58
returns 4,21
